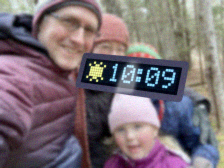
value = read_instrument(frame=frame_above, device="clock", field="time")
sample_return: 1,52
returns 10,09
